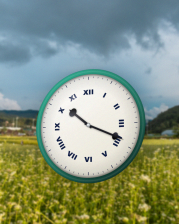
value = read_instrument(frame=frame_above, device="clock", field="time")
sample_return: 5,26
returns 10,19
